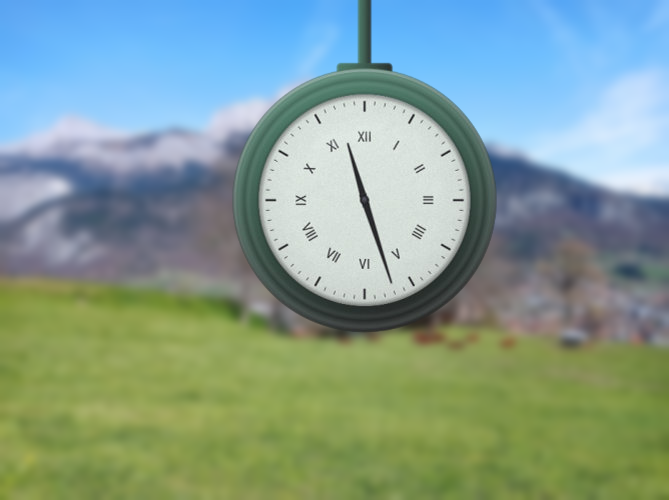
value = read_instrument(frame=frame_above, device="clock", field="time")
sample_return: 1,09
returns 11,27
